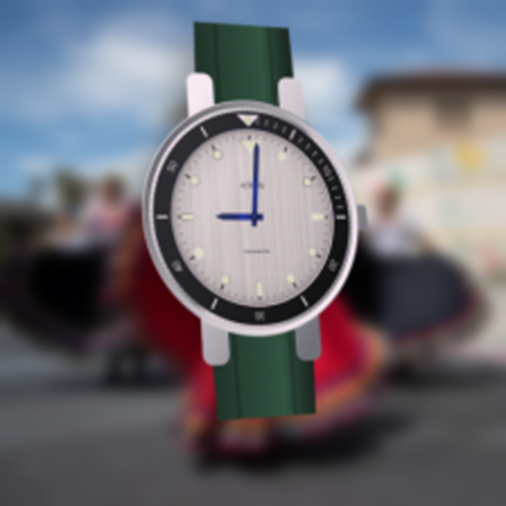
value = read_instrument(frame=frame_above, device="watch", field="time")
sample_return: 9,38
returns 9,01
